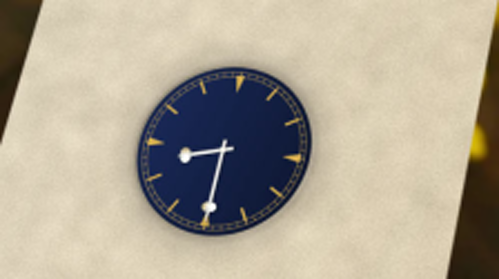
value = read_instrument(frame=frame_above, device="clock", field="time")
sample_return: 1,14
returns 8,30
